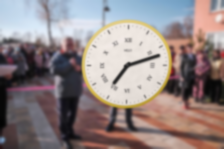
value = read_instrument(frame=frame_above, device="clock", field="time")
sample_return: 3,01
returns 7,12
